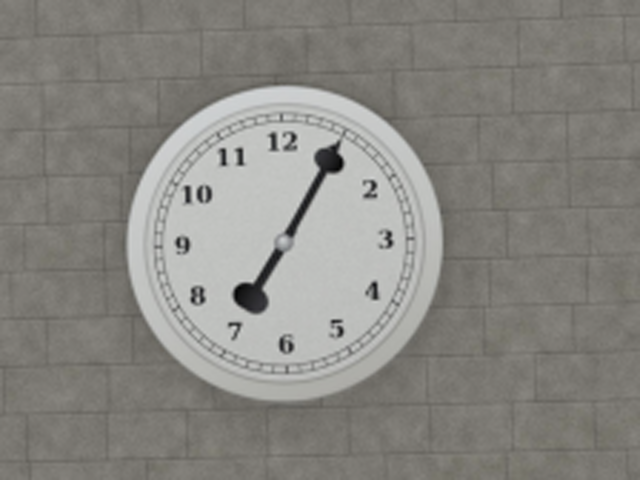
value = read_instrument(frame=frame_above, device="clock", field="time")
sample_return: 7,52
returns 7,05
